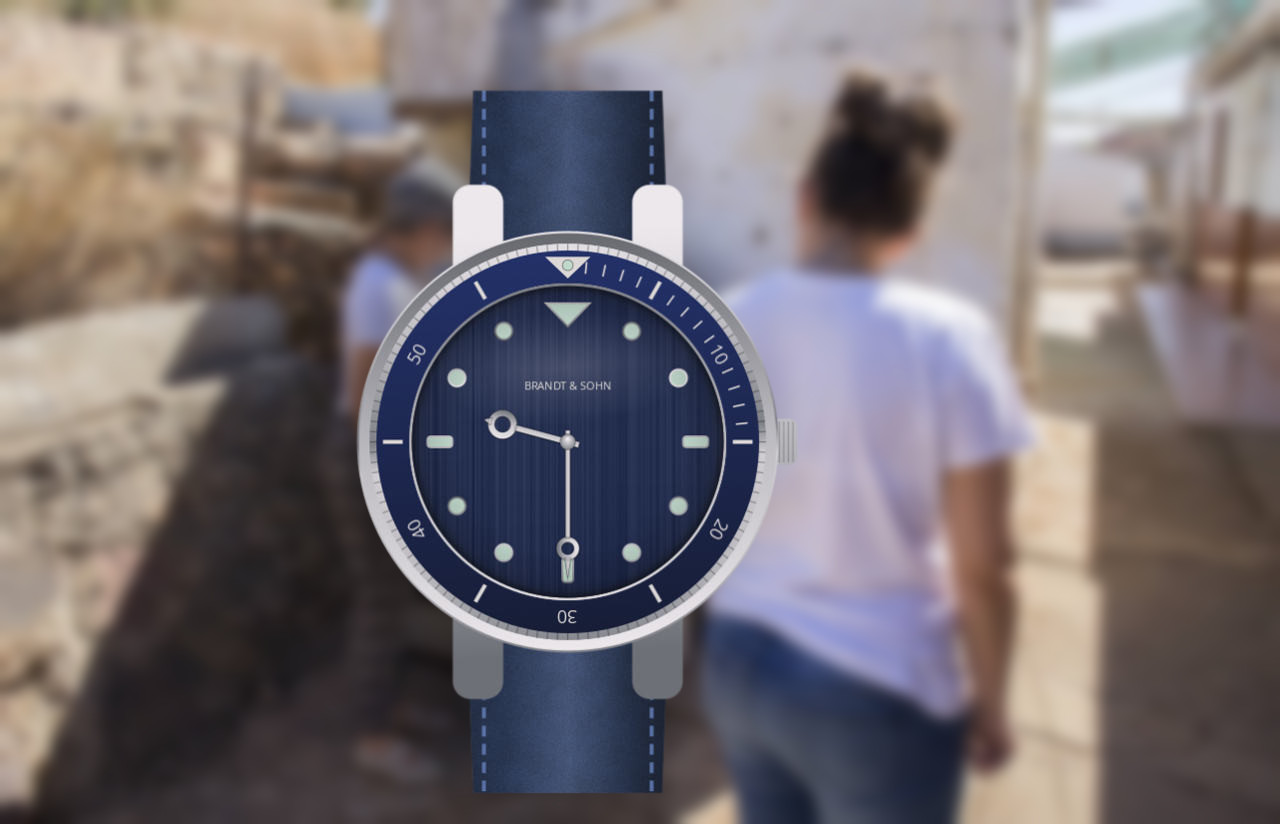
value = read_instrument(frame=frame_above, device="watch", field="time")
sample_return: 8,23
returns 9,30
